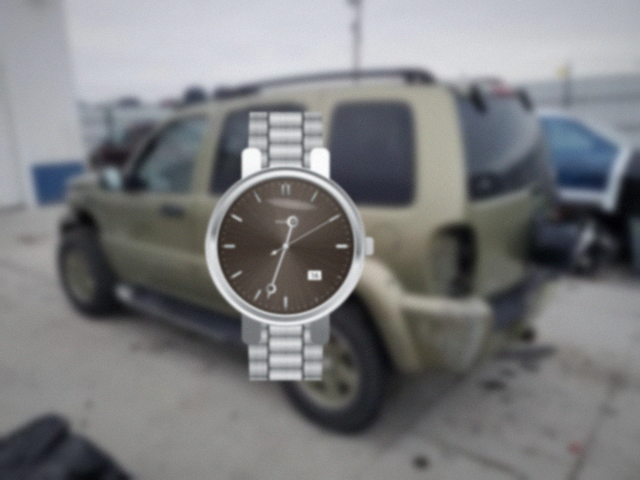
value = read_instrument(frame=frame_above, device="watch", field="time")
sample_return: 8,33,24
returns 12,33,10
